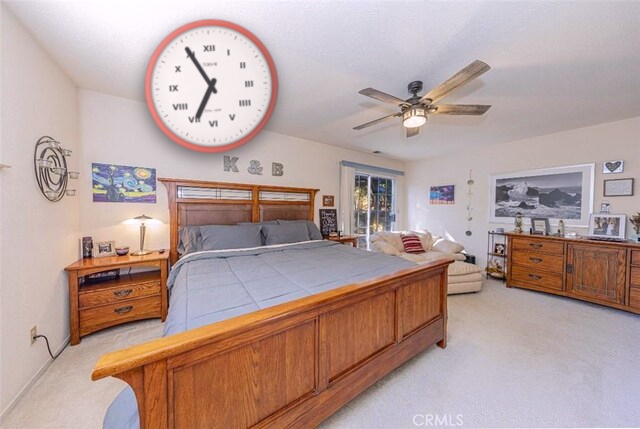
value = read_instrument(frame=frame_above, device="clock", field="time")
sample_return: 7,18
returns 6,55
